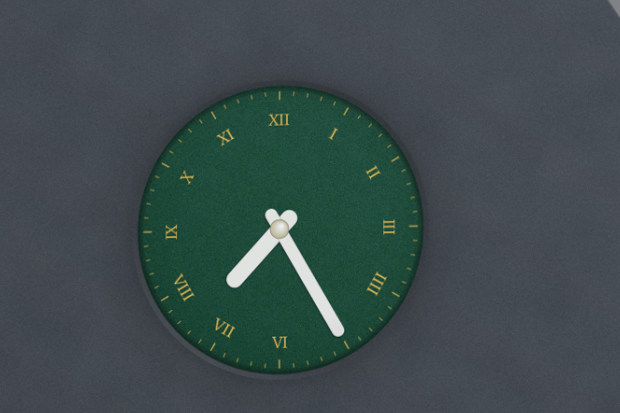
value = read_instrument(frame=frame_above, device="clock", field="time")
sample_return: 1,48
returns 7,25
